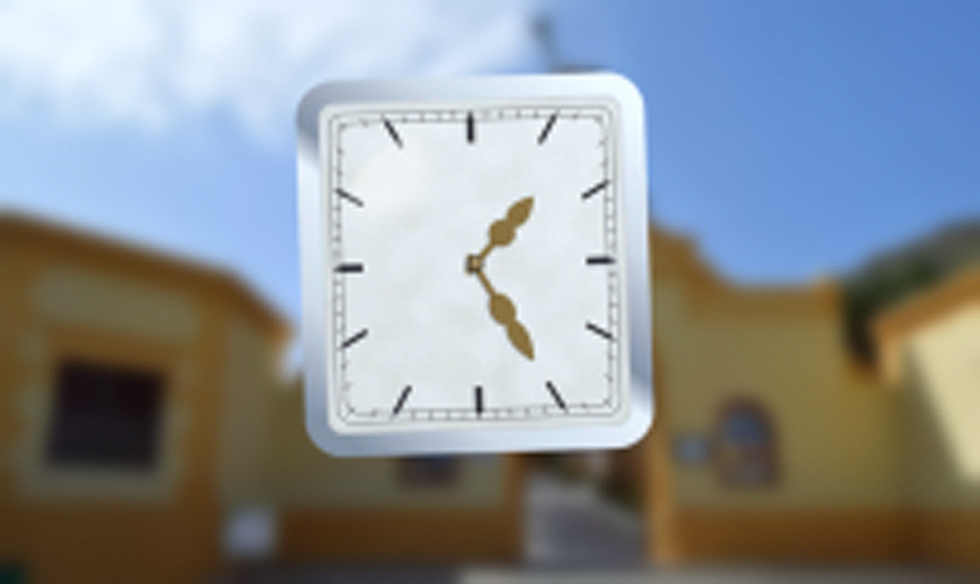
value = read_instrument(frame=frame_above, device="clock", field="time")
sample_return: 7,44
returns 1,25
